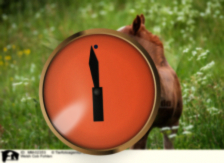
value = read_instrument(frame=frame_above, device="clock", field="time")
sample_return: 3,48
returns 5,59
